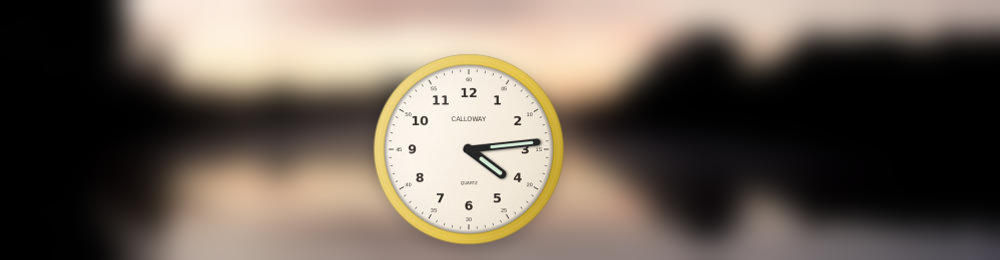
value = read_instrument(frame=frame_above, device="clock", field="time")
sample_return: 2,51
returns 4,14
